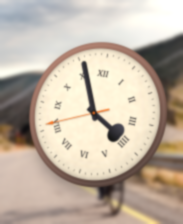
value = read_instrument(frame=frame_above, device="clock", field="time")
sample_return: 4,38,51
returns 3,55,41
